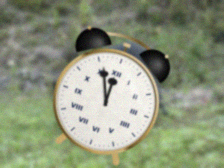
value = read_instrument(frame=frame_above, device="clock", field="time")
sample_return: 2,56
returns 11,56
